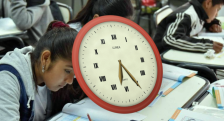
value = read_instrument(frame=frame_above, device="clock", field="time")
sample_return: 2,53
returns 6,25
